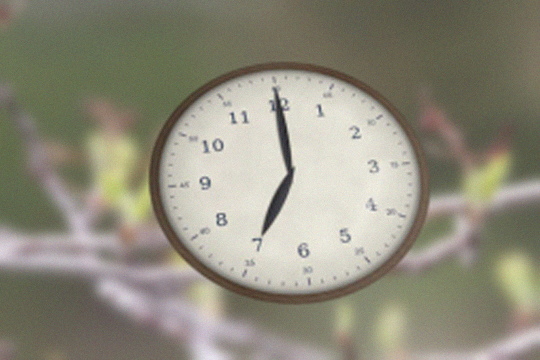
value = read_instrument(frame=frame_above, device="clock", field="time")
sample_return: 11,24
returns 7,00
